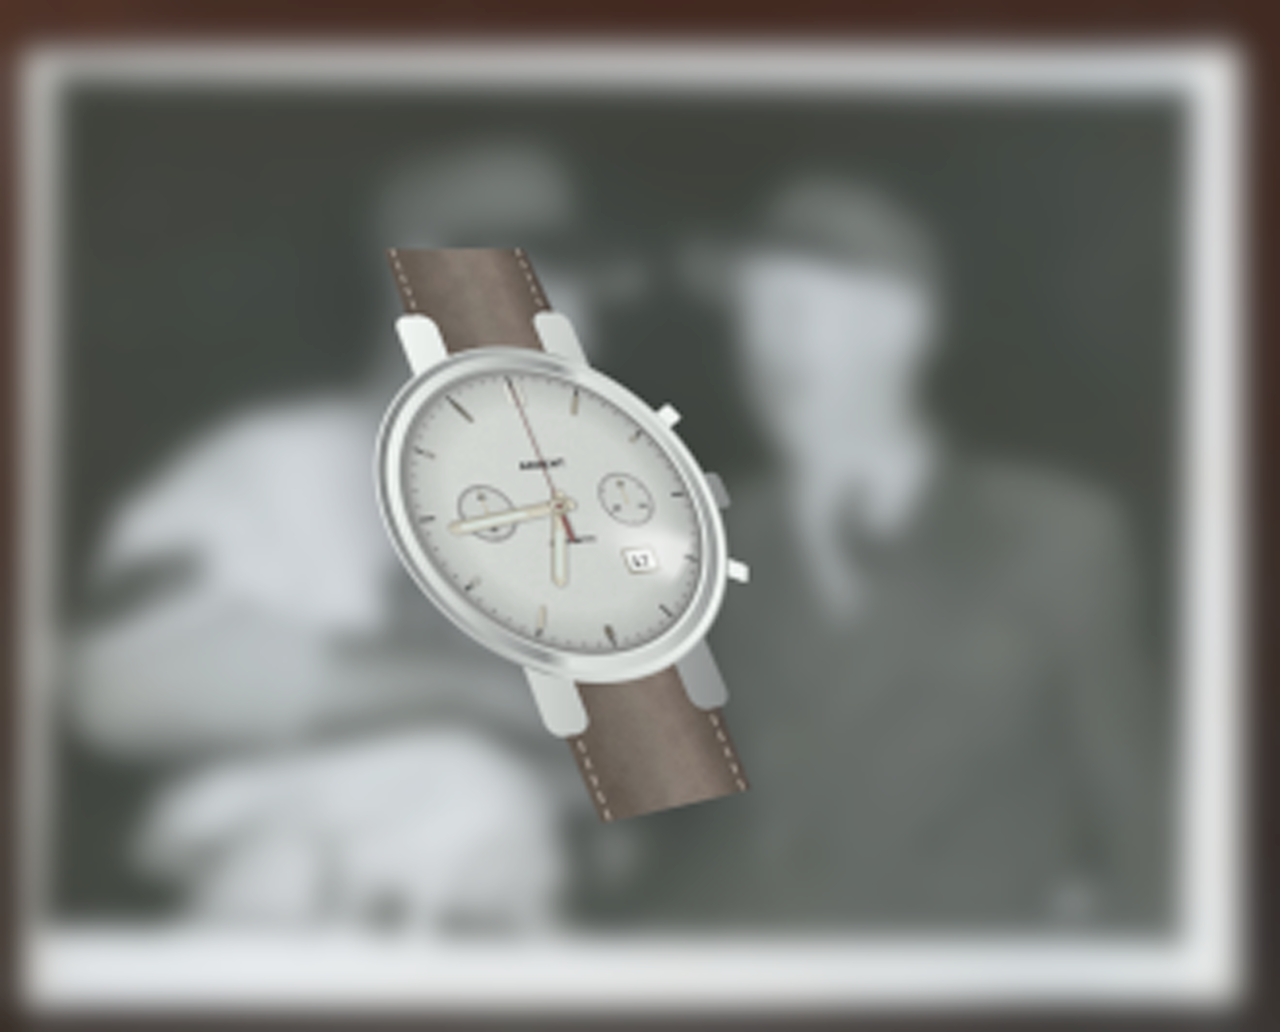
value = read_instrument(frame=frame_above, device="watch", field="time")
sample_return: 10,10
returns 6,44
